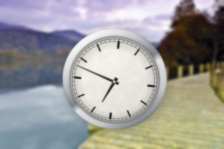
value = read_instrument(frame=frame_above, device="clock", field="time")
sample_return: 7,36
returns 6,48
